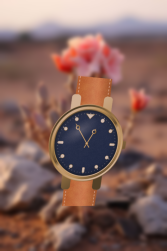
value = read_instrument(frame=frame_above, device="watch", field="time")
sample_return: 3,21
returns 12,54
